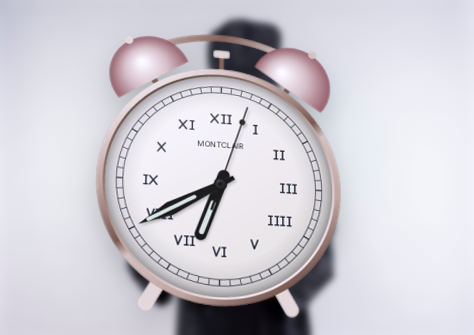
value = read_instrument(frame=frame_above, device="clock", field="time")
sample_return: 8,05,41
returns 6,40,03
